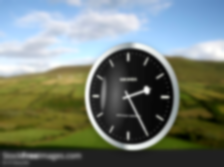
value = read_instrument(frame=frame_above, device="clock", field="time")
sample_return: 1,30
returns 2,25
